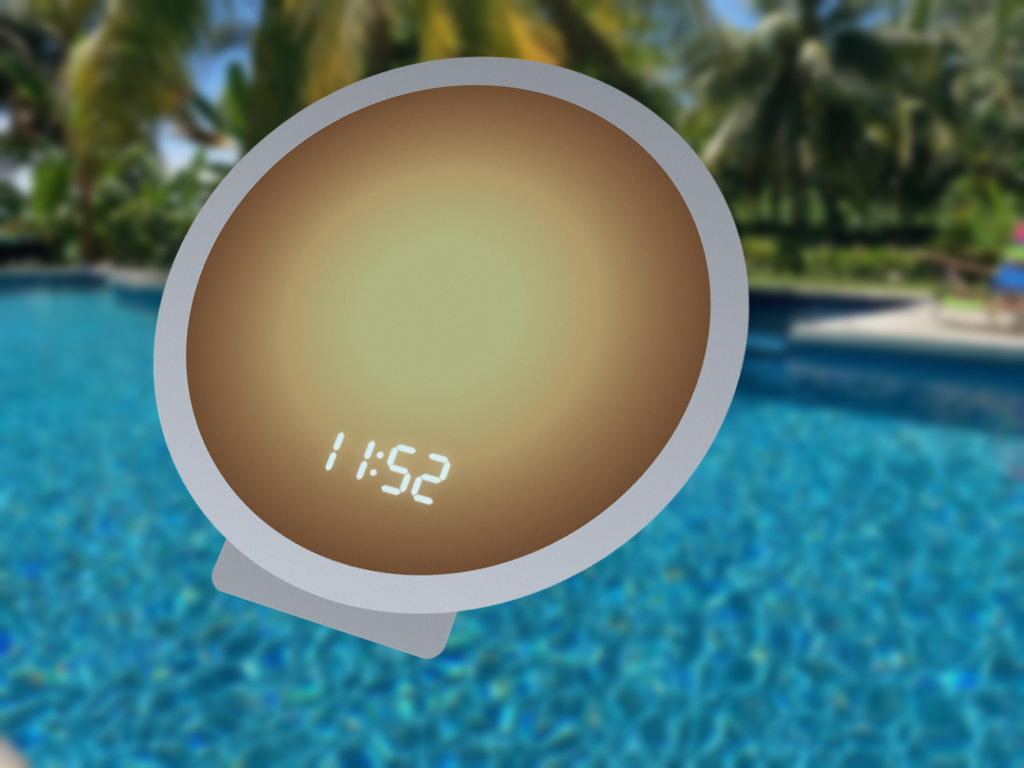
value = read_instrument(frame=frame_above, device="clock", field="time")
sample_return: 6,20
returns 11,52
